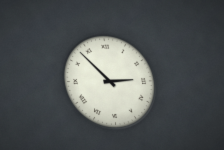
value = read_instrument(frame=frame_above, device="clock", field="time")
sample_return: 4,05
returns 2,53
